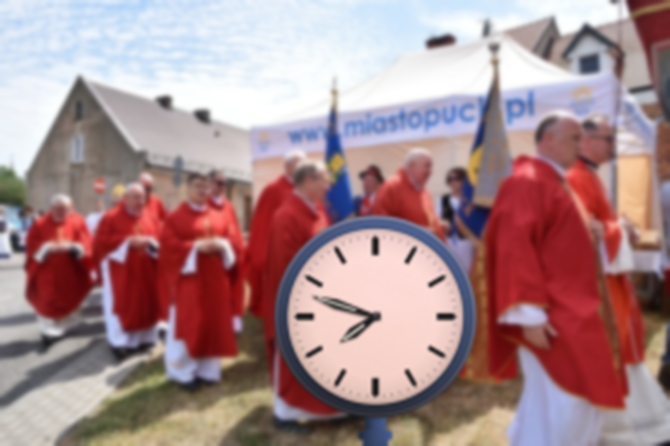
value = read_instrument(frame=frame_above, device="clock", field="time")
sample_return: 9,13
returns 7,48
